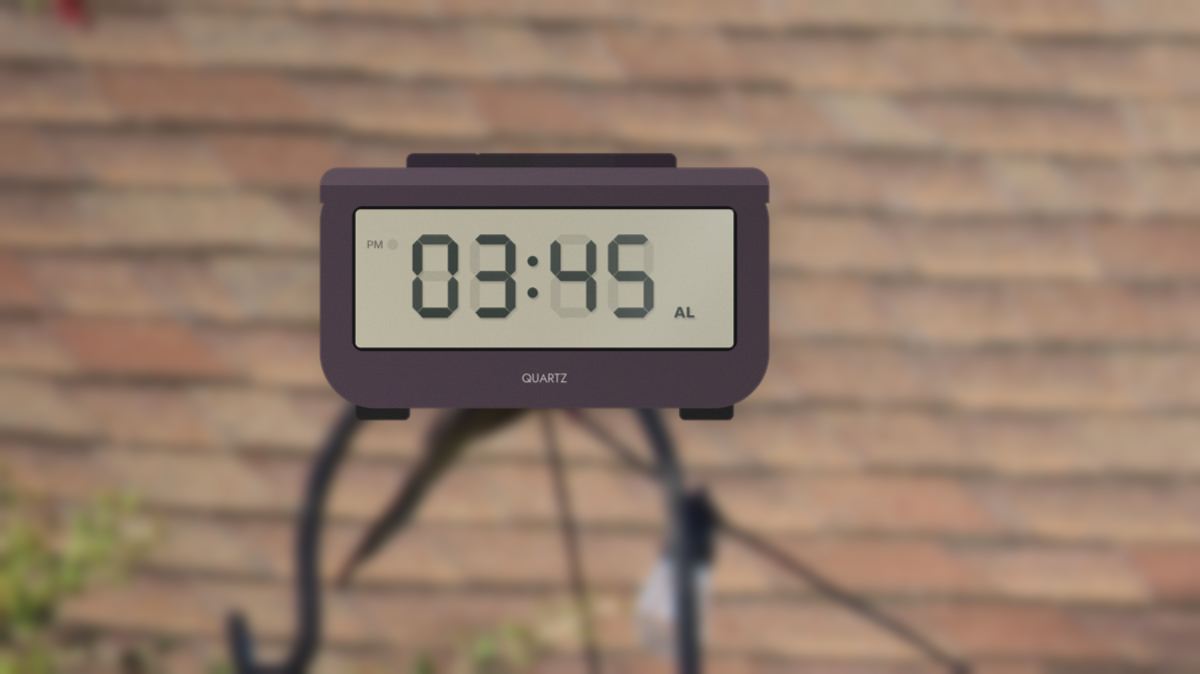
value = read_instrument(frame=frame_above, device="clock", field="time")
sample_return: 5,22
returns 3,45
